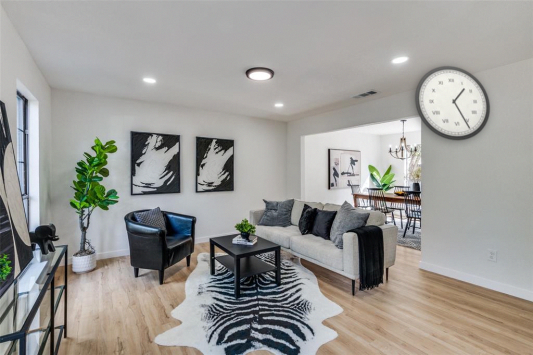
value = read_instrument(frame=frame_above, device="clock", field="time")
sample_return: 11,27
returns 1,26
